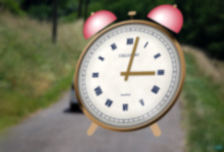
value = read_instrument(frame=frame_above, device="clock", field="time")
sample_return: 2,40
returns 3,02
